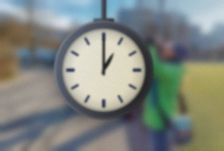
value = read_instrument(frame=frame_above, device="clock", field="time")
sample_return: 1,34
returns 1,00
